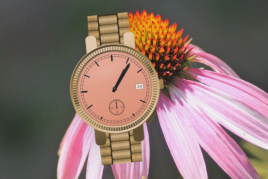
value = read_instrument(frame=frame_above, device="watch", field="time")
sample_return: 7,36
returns 1,06
